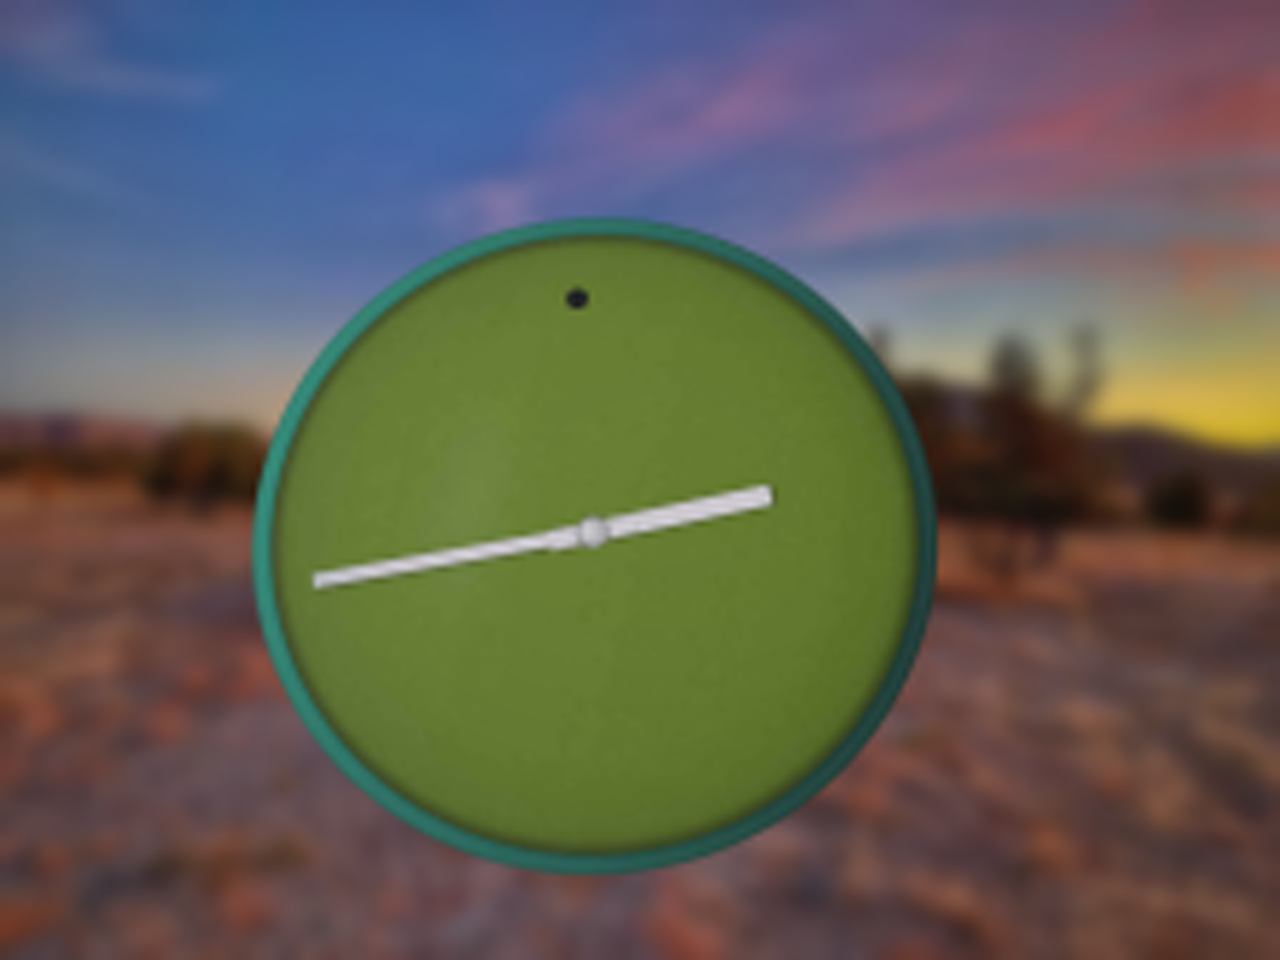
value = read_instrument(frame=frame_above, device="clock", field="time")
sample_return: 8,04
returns 2,44
